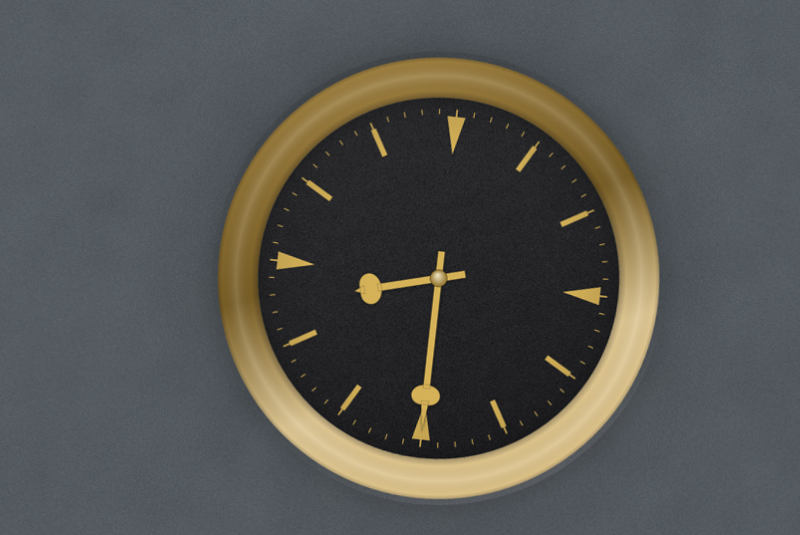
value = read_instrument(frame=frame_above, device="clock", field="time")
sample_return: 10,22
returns 8,30
